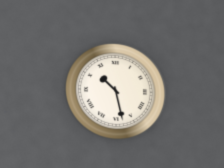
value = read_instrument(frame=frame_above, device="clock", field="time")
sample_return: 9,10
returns 10,28
